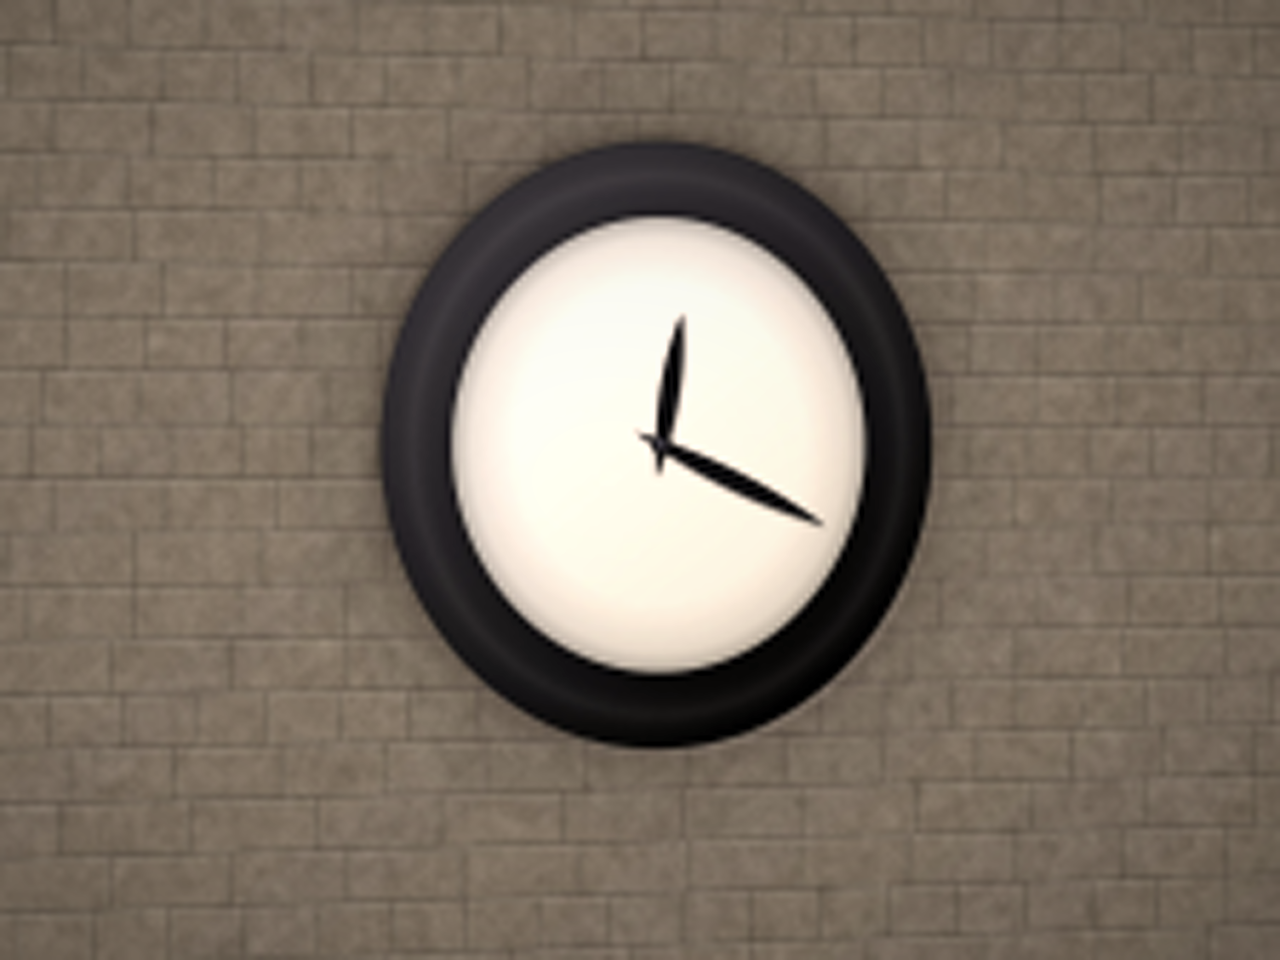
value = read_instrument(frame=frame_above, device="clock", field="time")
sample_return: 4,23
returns 12,19
